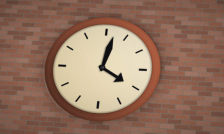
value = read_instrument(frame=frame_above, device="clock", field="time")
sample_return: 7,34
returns 4,02
